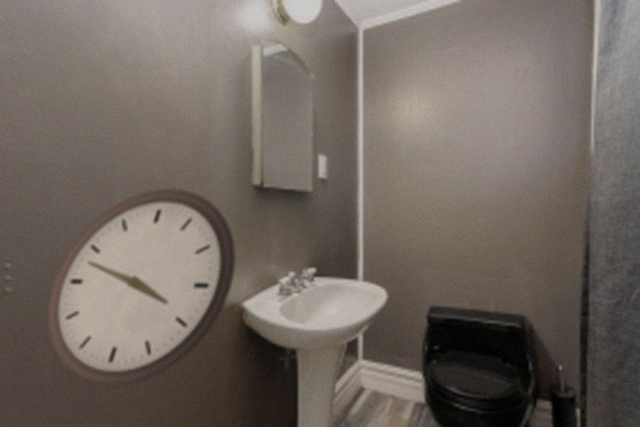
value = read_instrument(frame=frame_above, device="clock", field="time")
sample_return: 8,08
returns 3,48
